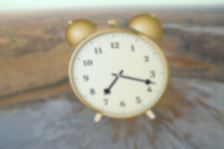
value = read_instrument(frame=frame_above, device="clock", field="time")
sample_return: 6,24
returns 7,18
